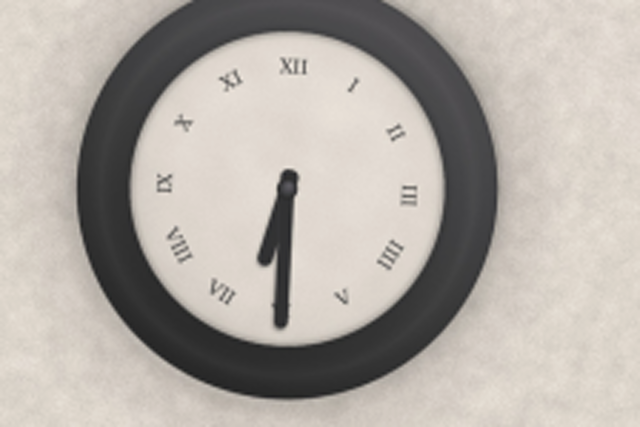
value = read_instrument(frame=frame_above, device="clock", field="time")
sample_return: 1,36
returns 6,30
